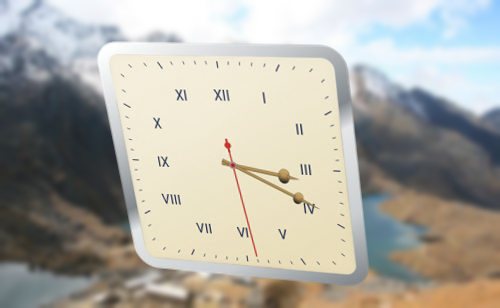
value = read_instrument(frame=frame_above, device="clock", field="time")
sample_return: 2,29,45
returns 3,19,29
